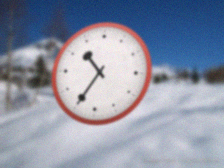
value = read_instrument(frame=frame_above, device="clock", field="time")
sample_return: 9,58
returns 10,35
